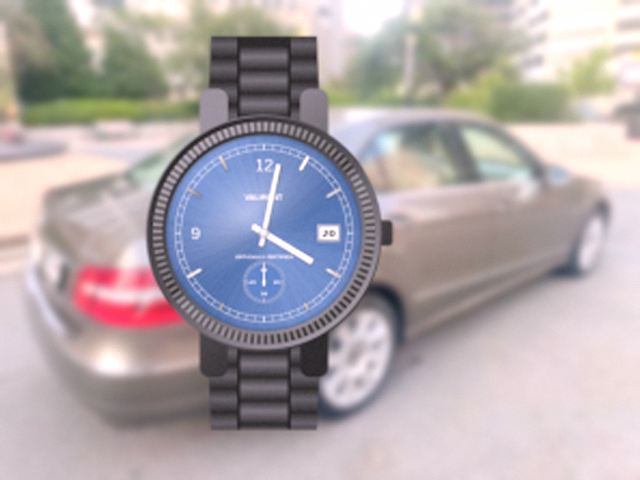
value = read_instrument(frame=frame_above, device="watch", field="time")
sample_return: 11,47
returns 4,02
